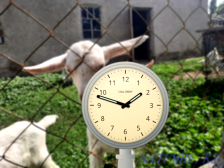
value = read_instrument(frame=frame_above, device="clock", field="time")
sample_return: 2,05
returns 1,48
